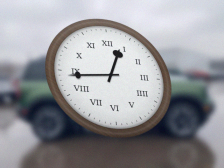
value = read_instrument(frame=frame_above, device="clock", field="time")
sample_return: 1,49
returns 12,44
